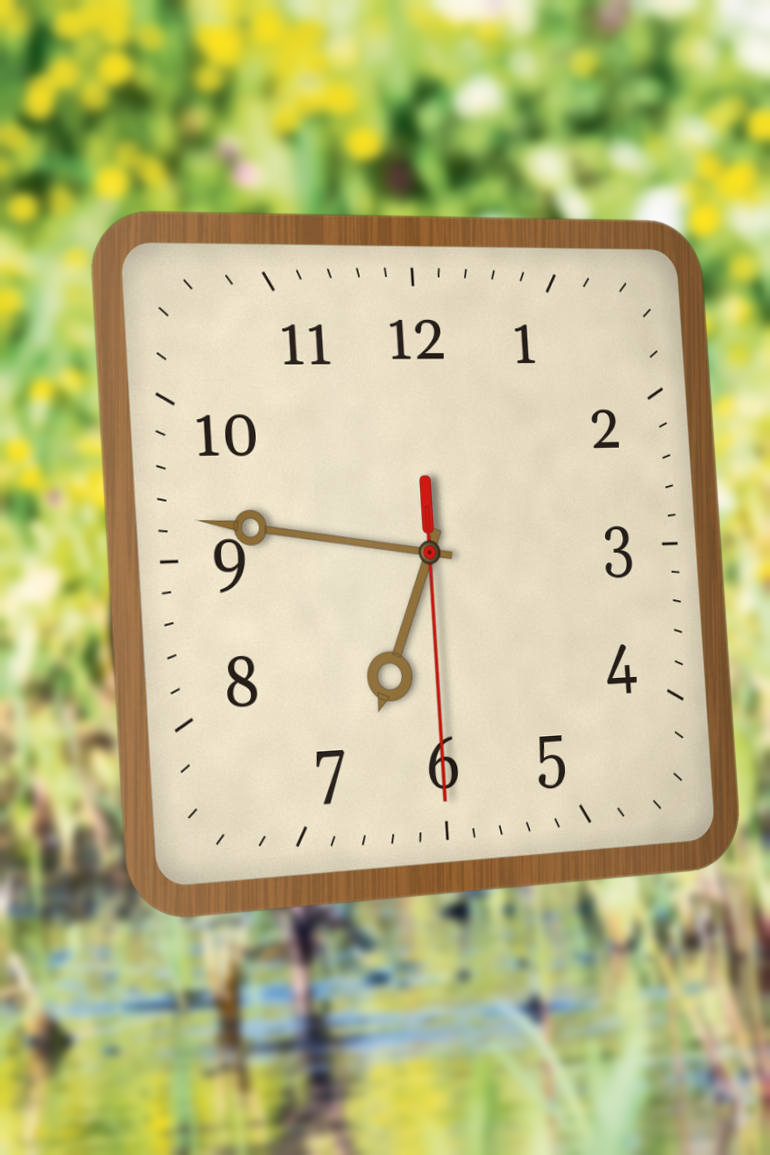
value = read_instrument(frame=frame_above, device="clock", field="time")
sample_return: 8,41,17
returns 6,46,30
